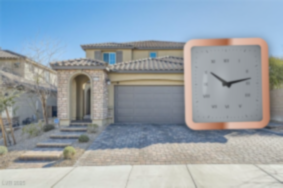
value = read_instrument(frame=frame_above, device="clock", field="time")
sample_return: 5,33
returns 10,13
